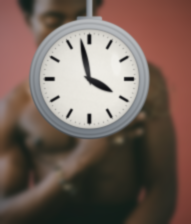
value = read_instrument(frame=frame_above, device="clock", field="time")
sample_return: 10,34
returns 3,58
